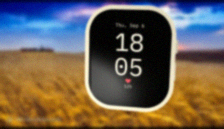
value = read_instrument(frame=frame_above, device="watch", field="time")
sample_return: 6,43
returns 18,05
